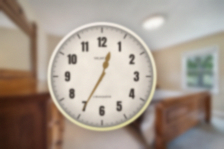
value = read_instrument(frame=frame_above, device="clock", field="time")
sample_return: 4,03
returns 12,35
